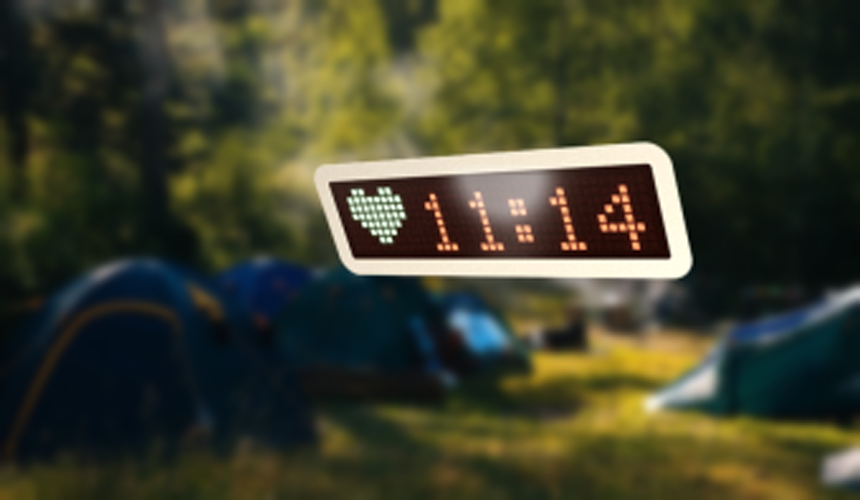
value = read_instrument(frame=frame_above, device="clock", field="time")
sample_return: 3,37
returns 11,14
